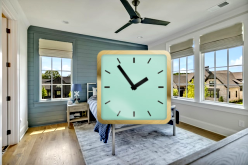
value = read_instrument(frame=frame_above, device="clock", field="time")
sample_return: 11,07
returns 1,54
